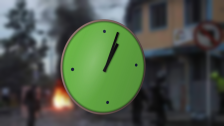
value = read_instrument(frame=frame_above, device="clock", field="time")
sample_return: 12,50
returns 1,04
